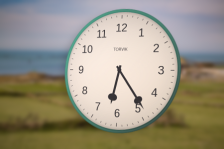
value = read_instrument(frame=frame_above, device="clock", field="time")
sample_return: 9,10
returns 6,24
